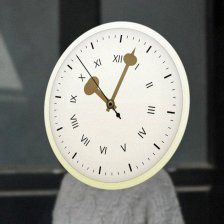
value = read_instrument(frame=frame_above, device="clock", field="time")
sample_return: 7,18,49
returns 10,02,52
